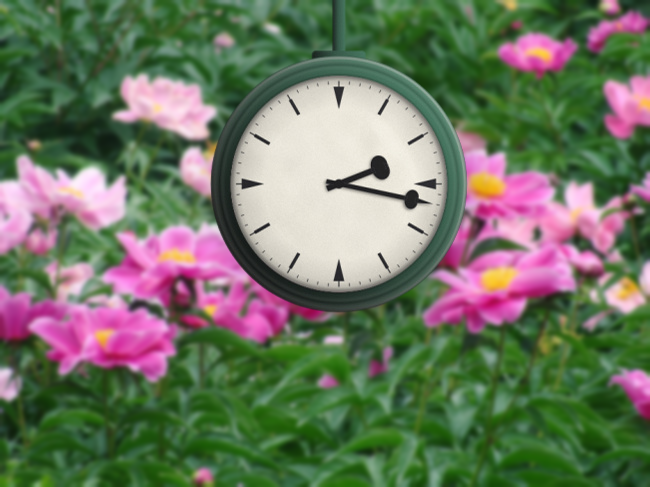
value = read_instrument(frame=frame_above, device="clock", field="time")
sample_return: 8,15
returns 2,17
